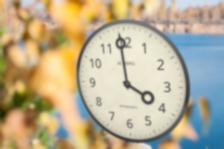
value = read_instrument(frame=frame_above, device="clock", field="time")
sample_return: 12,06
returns 3,59
